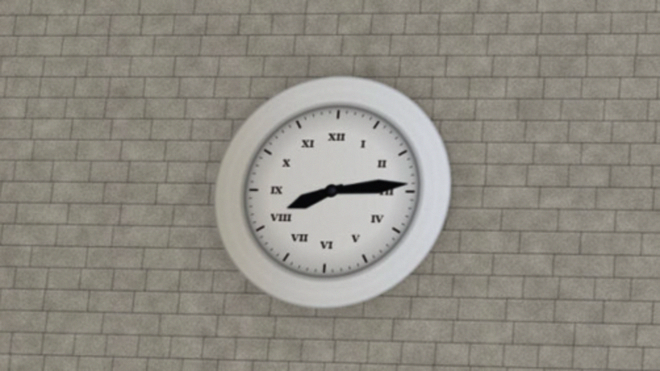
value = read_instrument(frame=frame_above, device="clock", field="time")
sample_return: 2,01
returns 8,14
